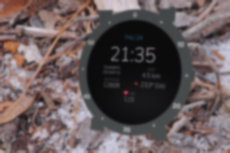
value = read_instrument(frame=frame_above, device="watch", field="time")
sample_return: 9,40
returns 21,35
